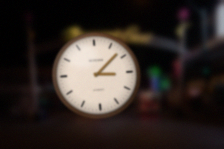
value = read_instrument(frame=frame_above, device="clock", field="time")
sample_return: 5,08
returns 3,08
